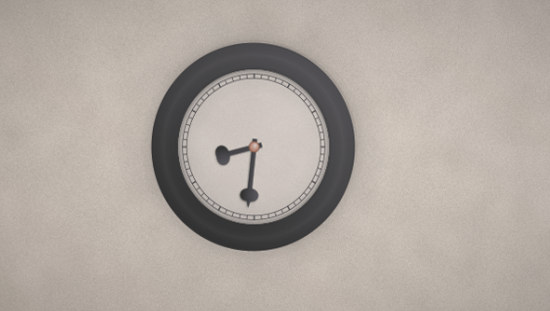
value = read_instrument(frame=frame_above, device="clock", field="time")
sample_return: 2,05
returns 8,31
